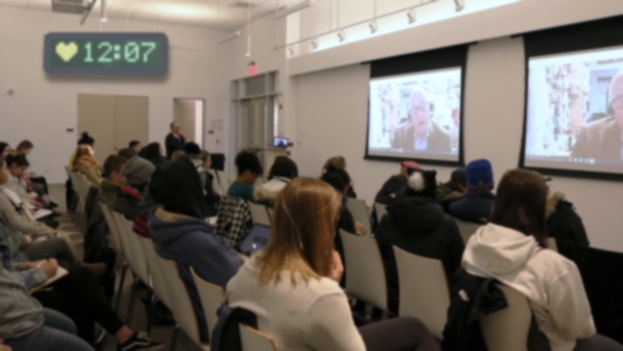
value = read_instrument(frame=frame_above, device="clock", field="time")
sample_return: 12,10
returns 12,07
